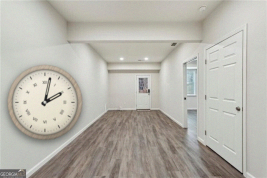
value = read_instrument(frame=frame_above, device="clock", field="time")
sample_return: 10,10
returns 2,02
